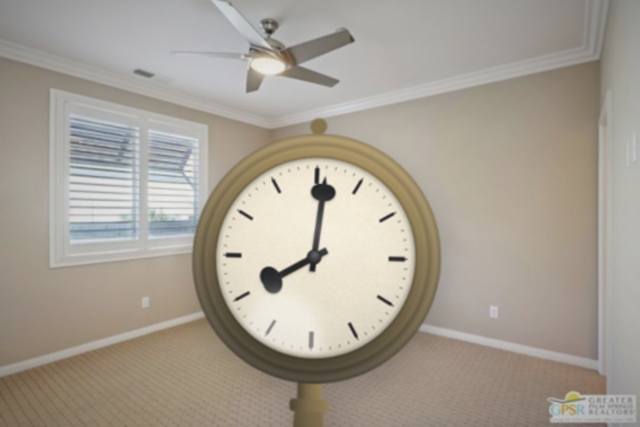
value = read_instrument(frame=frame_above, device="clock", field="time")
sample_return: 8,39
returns 8,01
